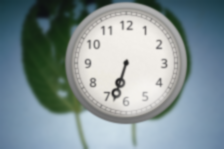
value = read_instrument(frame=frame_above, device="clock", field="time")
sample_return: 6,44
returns 6,33
